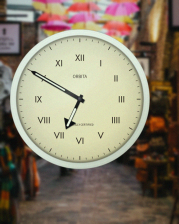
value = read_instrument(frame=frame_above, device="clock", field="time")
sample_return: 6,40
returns 6,50
